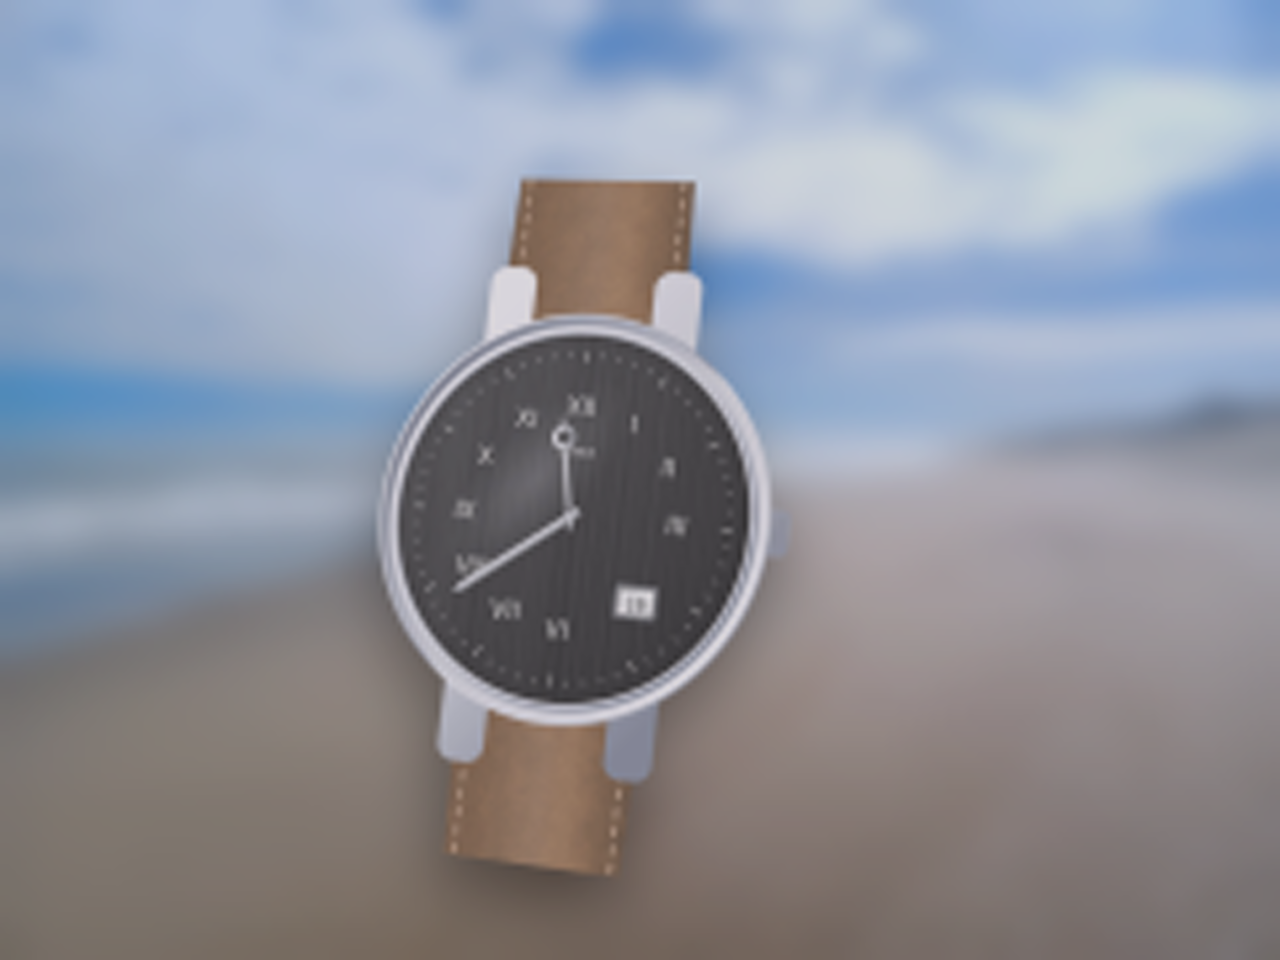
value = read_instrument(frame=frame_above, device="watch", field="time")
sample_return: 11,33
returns 11,39
